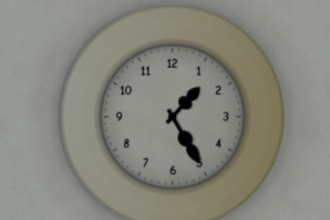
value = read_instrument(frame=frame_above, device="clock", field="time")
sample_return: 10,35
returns 1,25
